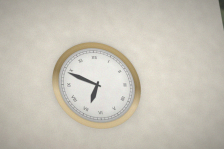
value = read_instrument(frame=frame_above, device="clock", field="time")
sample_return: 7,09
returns 6,49
